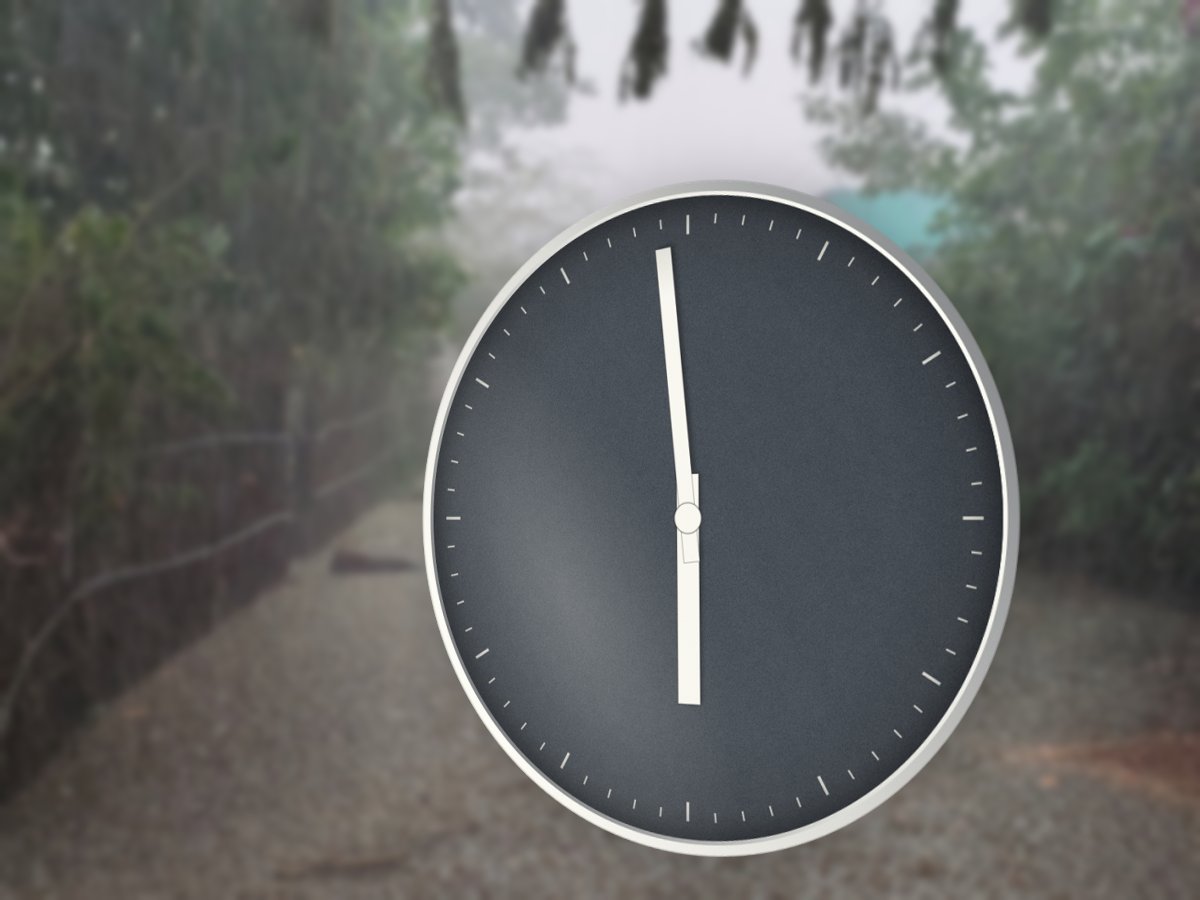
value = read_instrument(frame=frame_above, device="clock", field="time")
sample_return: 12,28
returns 5,59
